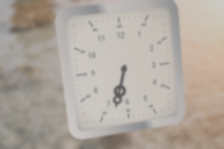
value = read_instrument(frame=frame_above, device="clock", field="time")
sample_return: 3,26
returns 6,33
